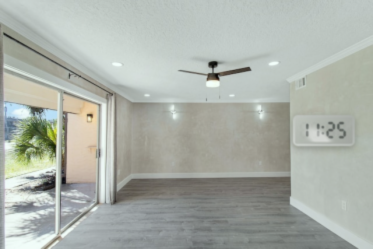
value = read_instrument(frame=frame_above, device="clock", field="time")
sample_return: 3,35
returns 11,25
